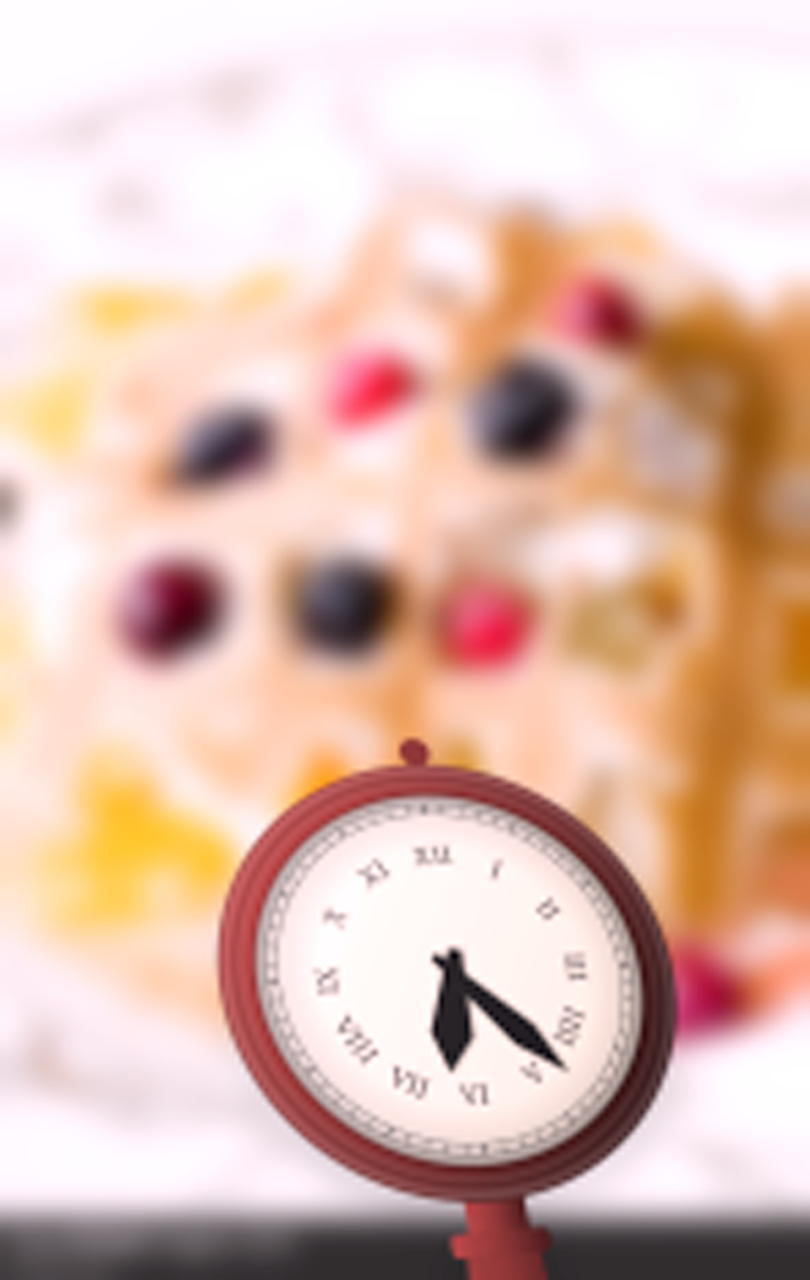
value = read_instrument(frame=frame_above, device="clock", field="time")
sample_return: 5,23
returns 6,23
